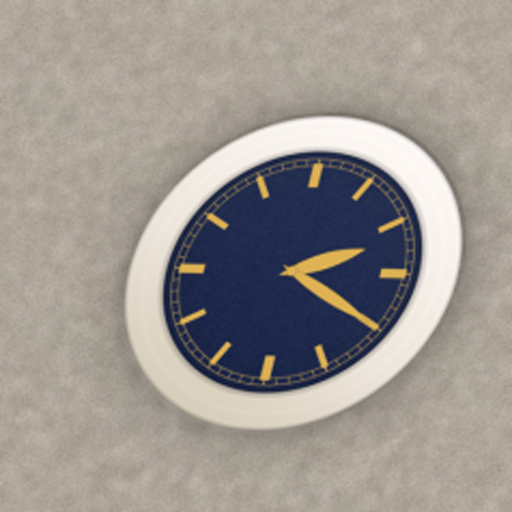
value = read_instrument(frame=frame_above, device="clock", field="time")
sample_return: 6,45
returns 2,20
